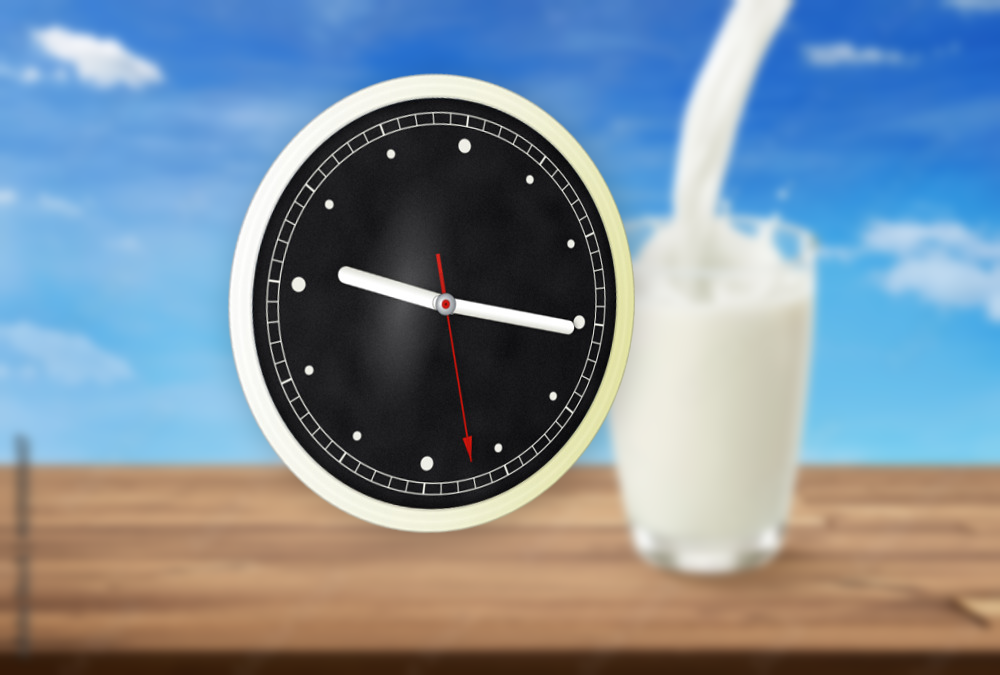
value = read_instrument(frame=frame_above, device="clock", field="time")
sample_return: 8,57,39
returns 9,15,27
